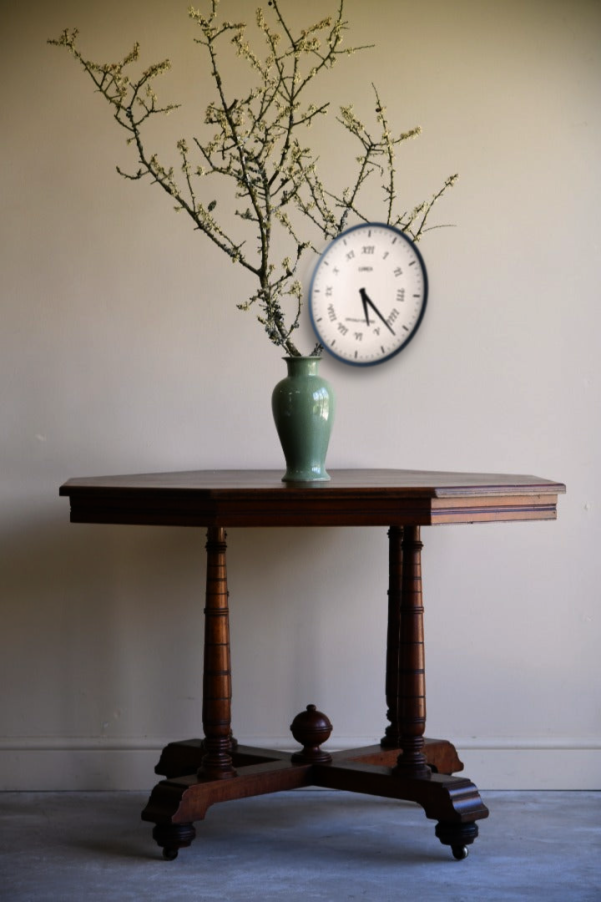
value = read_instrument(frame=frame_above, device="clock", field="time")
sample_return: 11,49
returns 5,22
